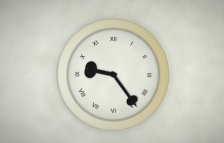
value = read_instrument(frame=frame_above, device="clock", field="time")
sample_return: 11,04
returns 9,24
